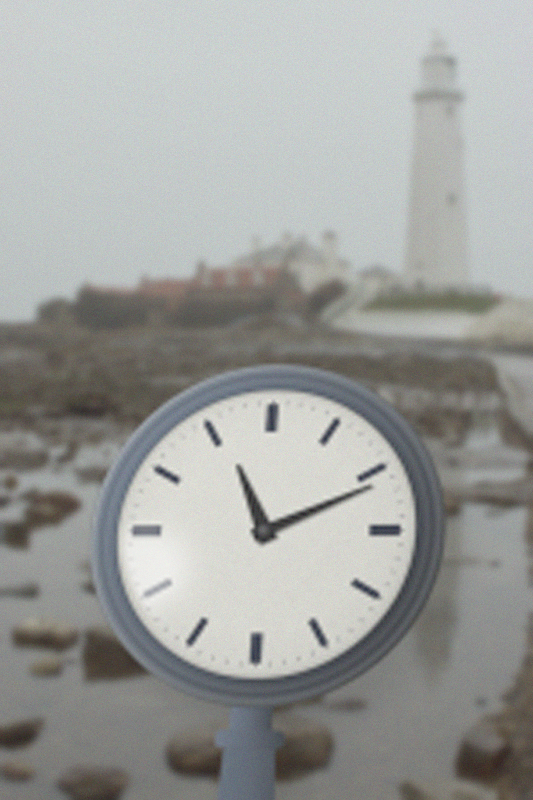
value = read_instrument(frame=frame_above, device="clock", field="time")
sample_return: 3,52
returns 11,11
